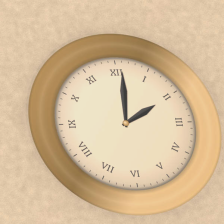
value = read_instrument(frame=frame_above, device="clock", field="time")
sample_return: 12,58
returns 2,01
